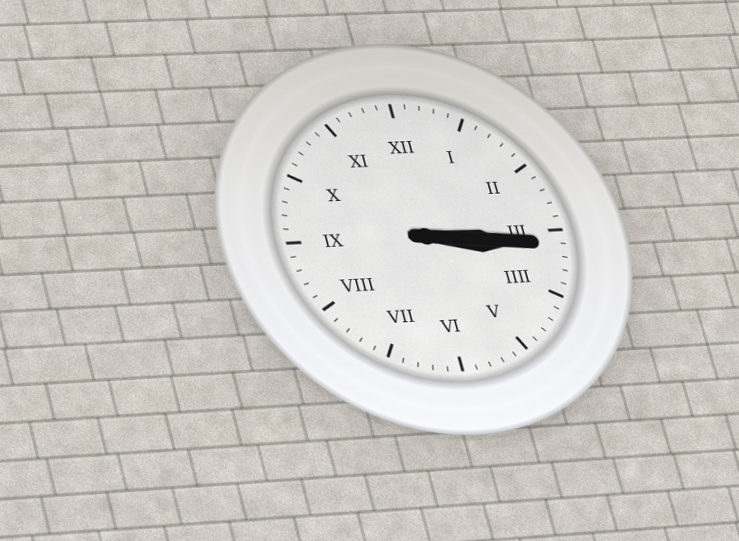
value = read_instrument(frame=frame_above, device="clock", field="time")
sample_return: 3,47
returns 3,16
